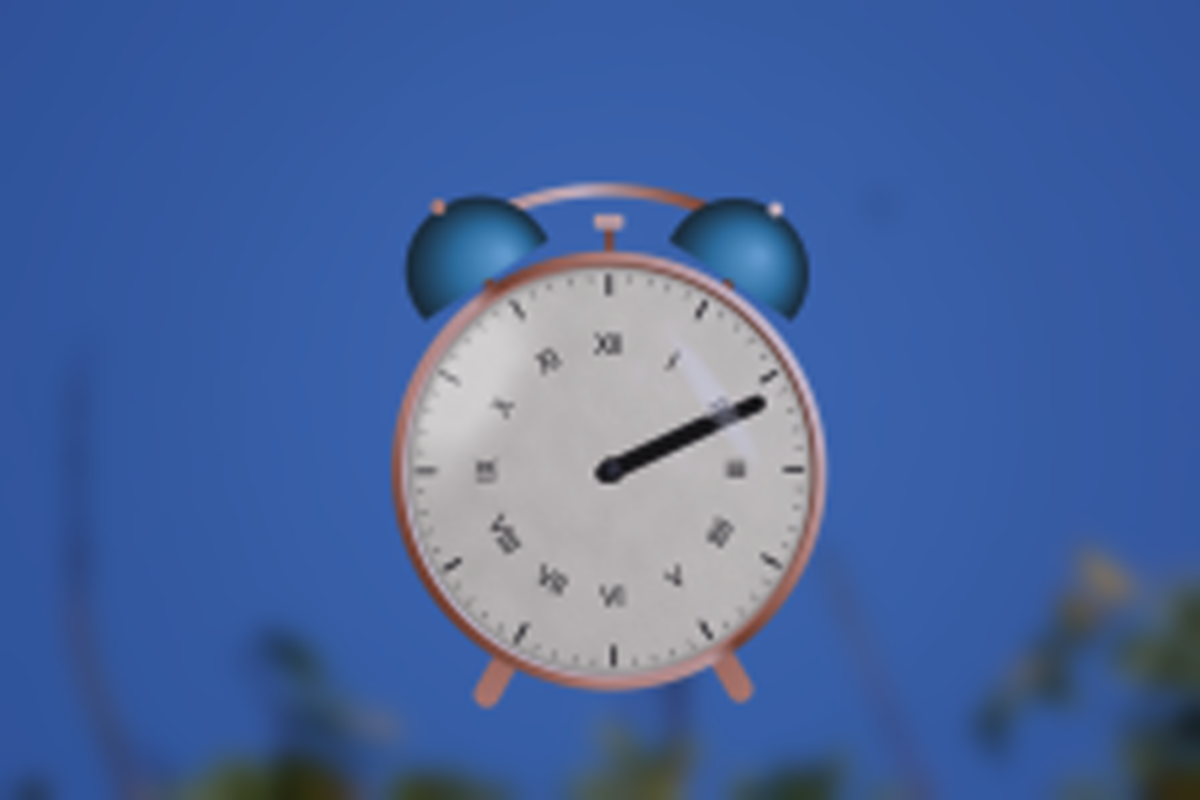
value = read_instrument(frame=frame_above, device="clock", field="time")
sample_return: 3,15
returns 2,11
